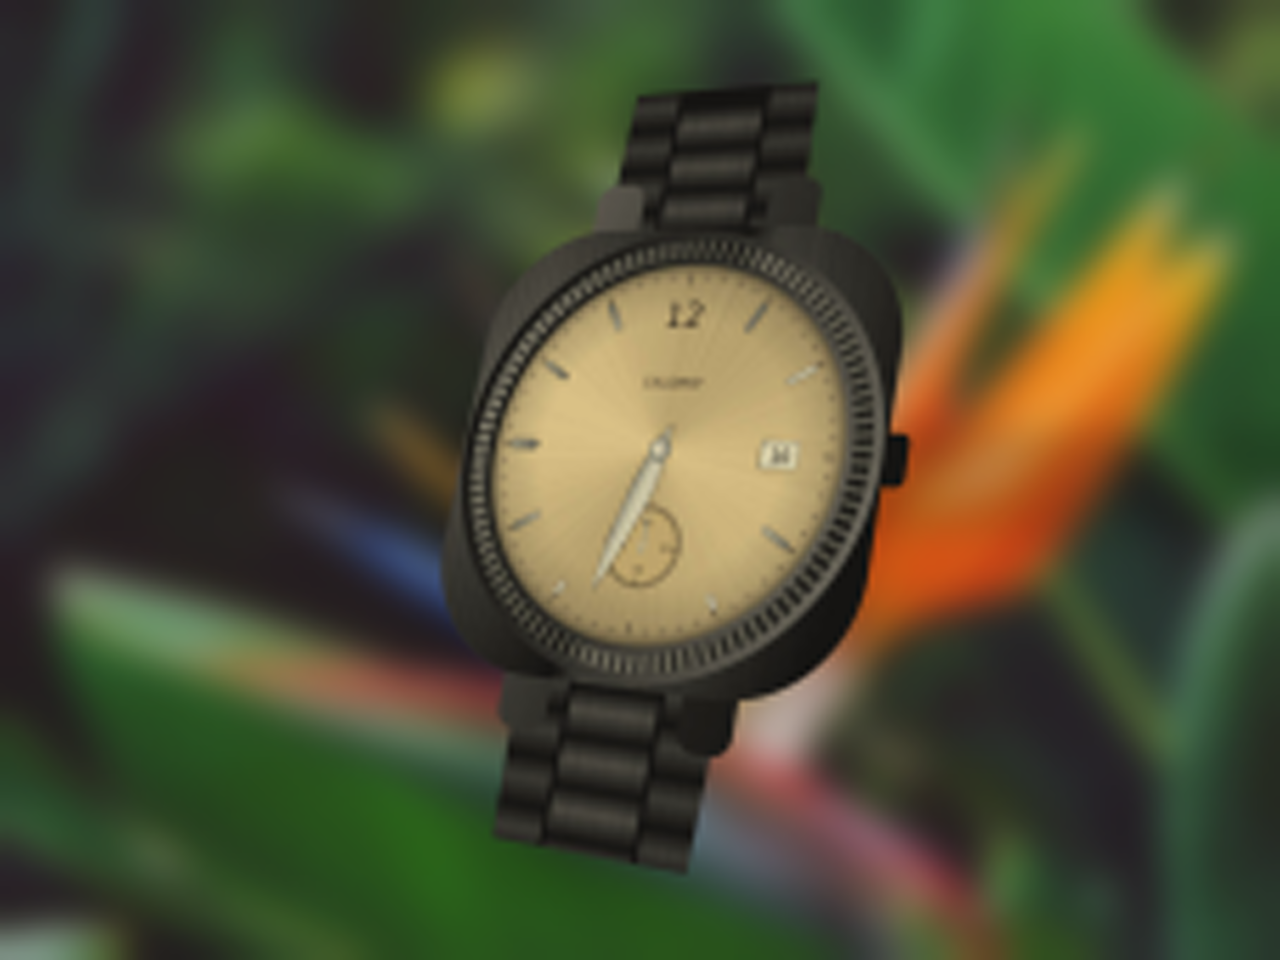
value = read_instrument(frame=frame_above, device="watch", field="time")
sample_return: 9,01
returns 6,33
